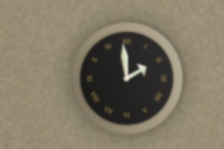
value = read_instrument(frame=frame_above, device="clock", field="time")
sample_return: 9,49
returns 1,59
